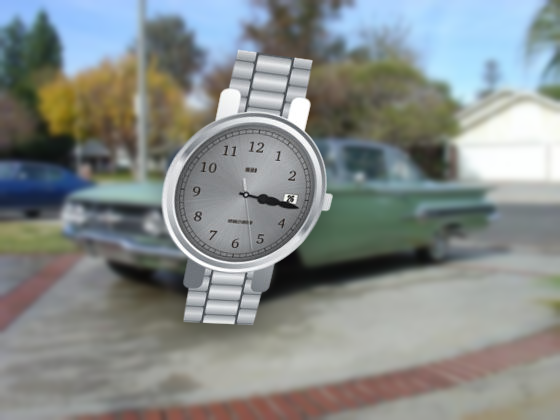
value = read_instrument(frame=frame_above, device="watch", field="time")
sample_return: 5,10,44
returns 3,16,27
